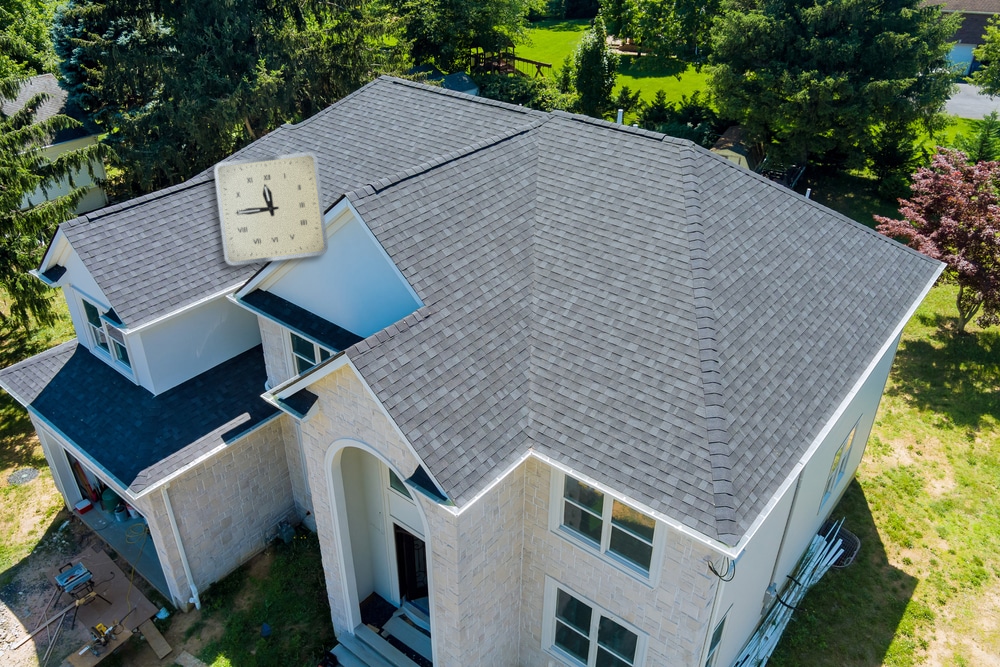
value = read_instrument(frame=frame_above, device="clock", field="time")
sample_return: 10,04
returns 11,45
